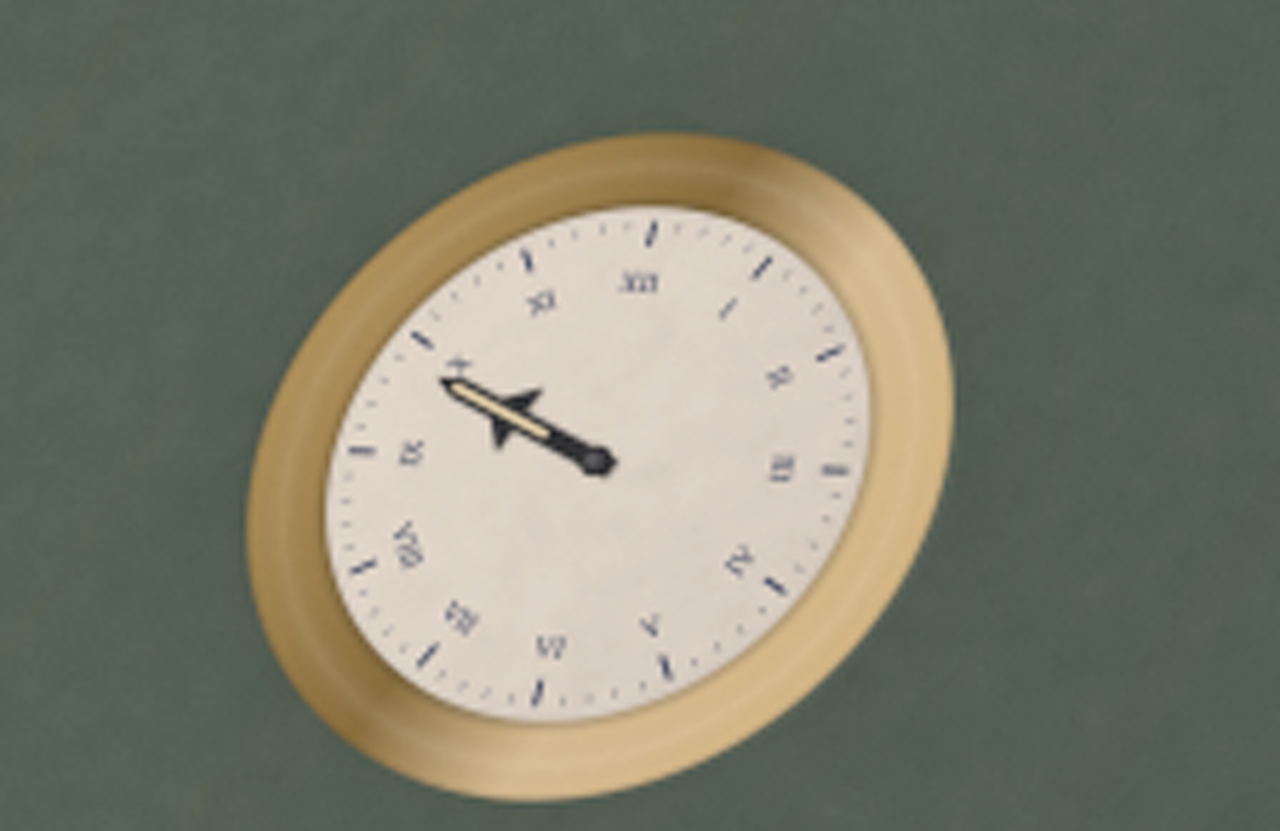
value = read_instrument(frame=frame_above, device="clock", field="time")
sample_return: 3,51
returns 9,49
